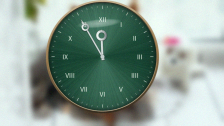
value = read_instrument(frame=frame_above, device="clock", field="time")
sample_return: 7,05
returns 11,55
